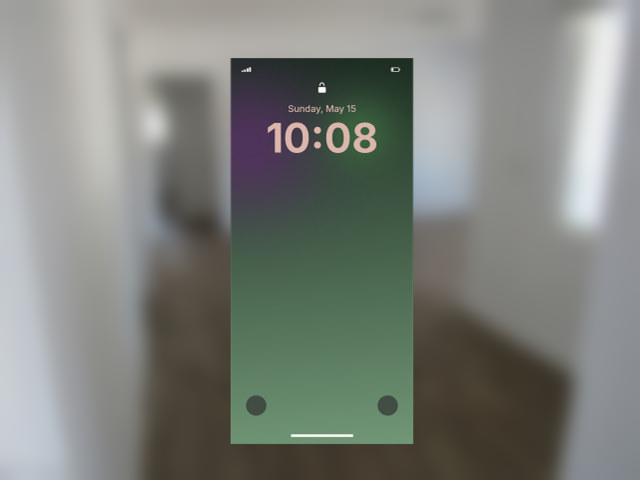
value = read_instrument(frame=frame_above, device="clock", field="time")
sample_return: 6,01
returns 10,08
